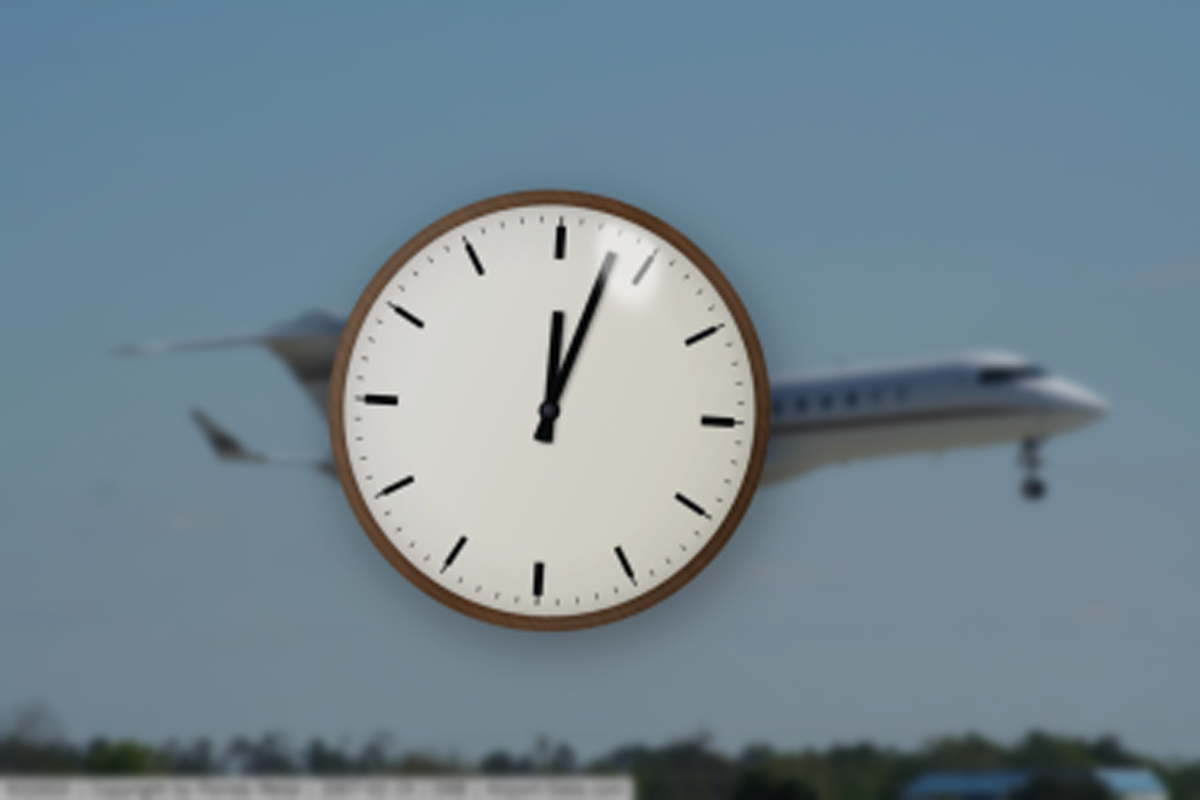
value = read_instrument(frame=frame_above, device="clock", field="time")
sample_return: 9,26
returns 12,03
